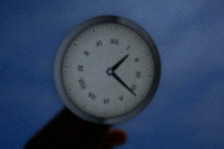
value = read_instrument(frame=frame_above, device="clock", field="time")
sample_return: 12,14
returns 1,21
